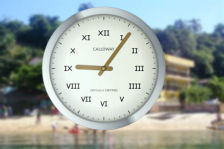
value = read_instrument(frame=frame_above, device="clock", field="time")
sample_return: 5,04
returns 9,06
